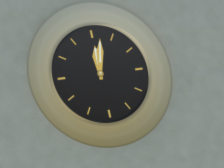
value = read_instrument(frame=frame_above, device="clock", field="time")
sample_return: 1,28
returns 12,02
